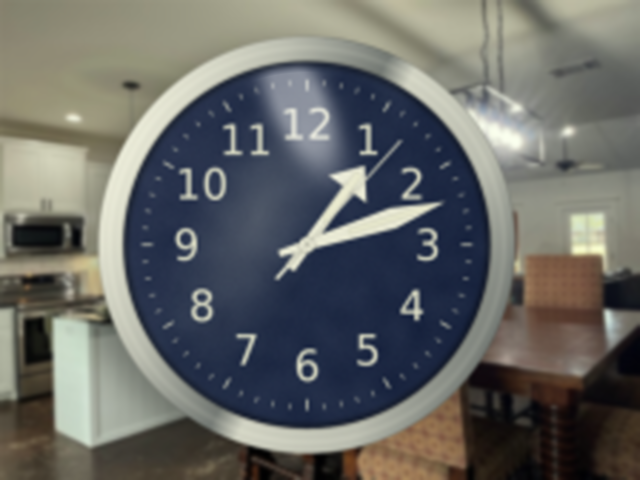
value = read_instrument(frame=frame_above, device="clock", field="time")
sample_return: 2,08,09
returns 1,12,07
